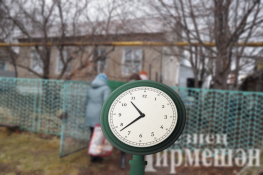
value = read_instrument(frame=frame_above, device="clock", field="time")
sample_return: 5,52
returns 10,38
